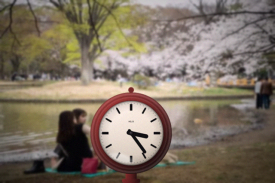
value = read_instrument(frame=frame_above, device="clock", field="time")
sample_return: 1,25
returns 3,24
